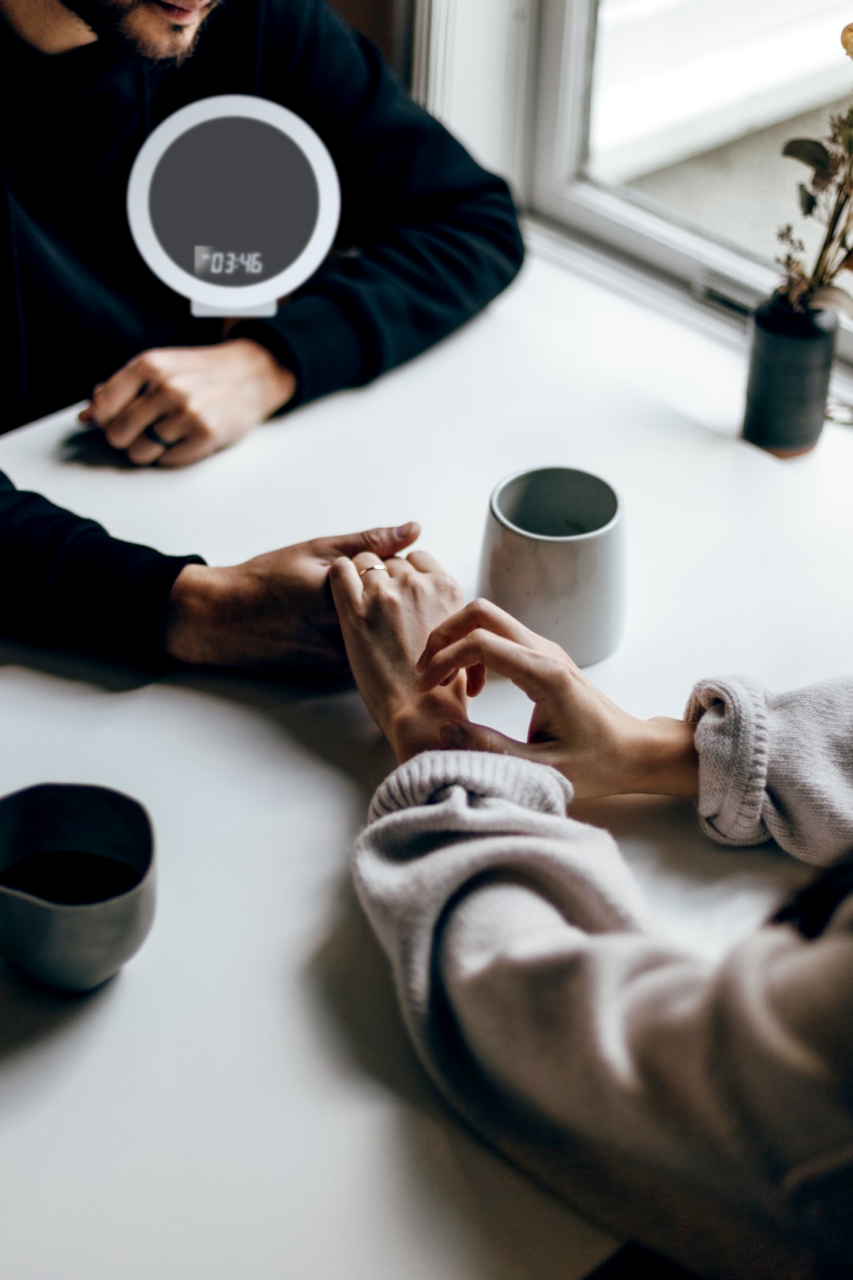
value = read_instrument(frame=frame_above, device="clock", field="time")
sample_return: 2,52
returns 3,46
